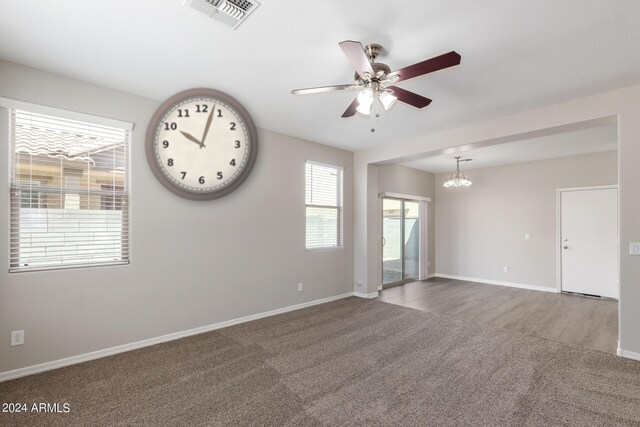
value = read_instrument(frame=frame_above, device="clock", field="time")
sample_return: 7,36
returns 10,03
